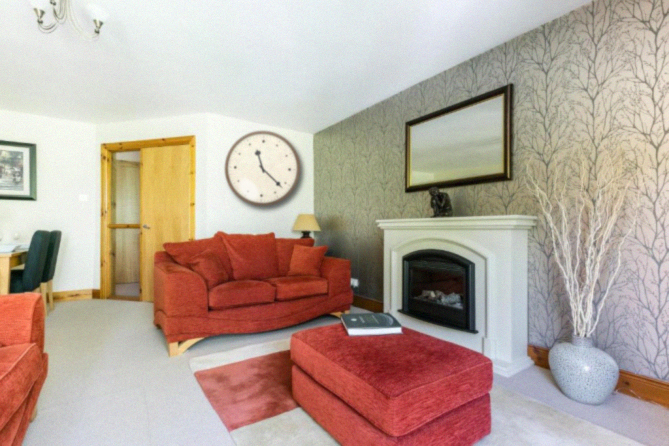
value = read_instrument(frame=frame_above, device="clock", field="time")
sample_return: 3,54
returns 11,22
